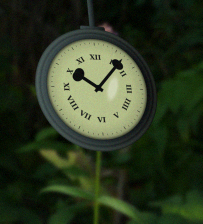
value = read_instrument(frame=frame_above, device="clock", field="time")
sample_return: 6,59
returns 10,07
